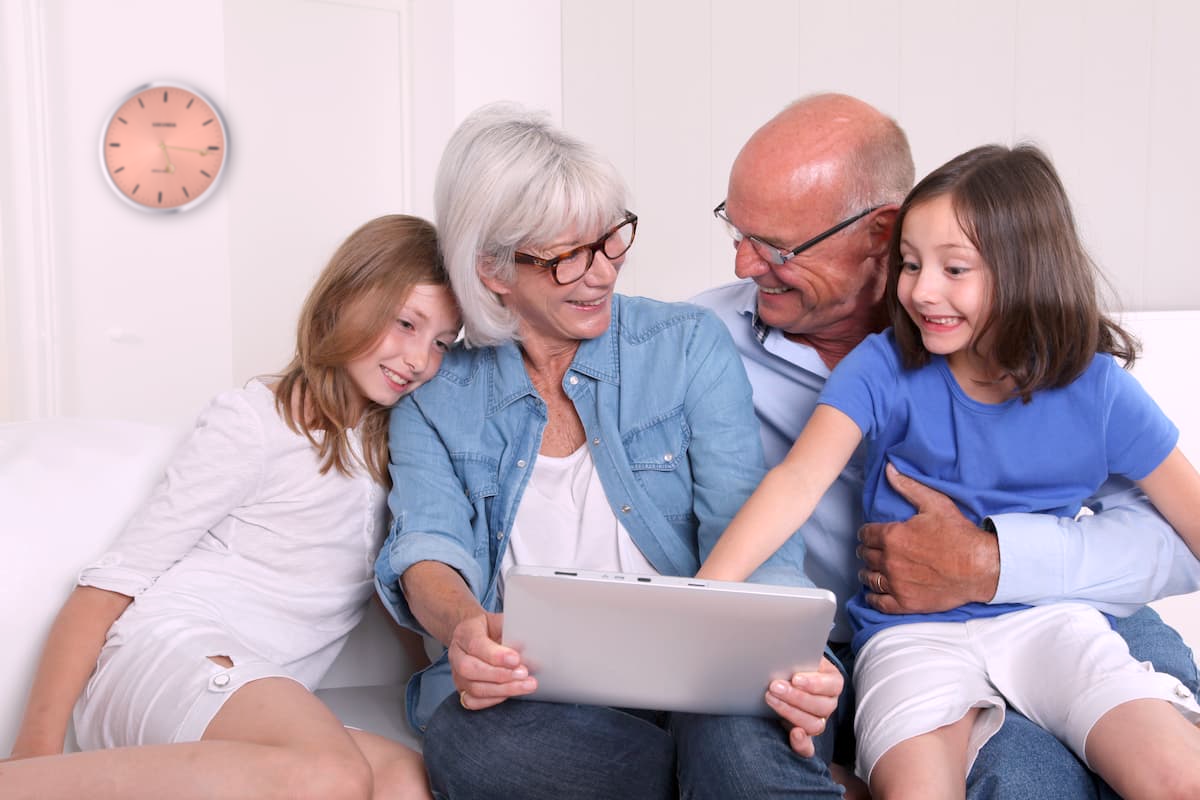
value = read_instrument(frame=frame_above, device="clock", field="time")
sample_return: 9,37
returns 5,16
